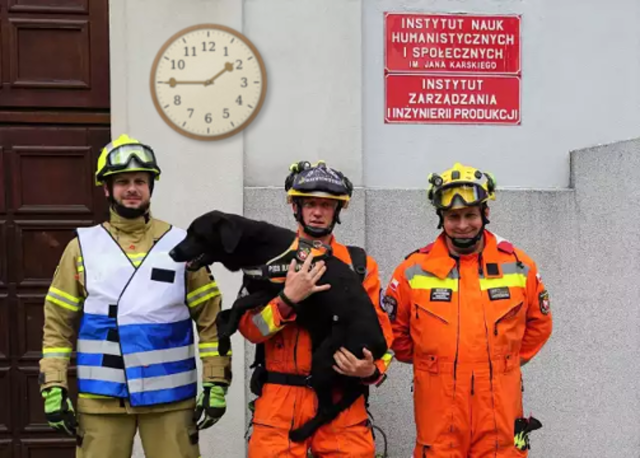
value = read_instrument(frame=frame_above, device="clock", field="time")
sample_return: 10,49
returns 1,45
